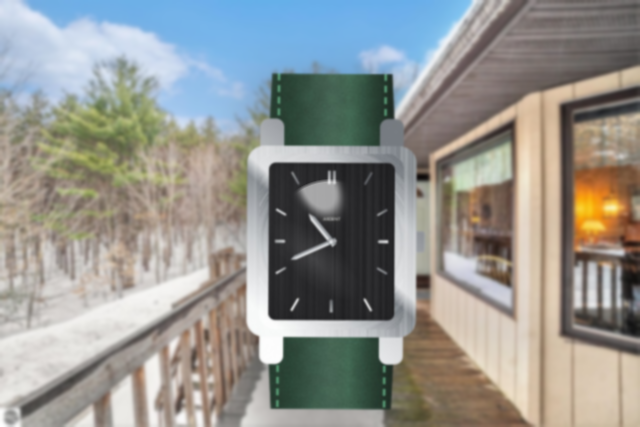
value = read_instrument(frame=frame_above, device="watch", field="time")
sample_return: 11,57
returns 10,41
